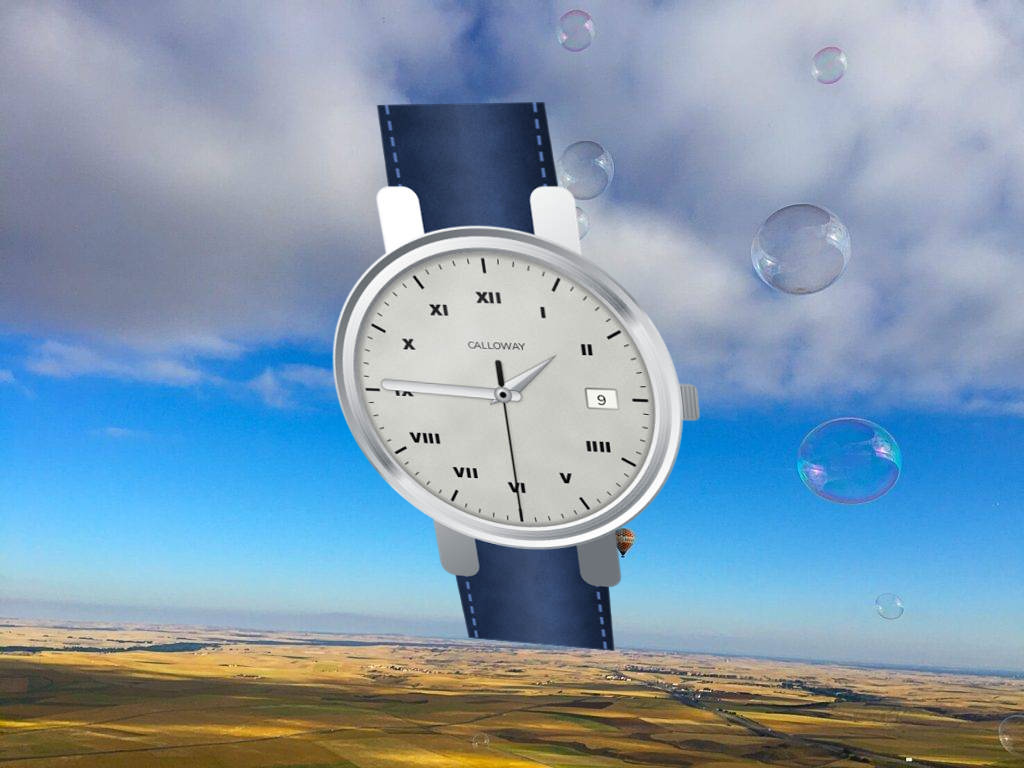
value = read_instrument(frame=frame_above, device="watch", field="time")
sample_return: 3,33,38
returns 1,45,30
